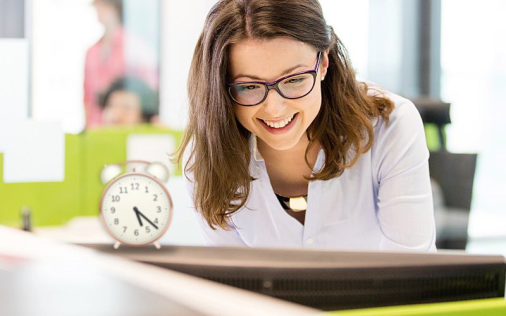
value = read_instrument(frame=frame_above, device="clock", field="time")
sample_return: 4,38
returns 5,22
